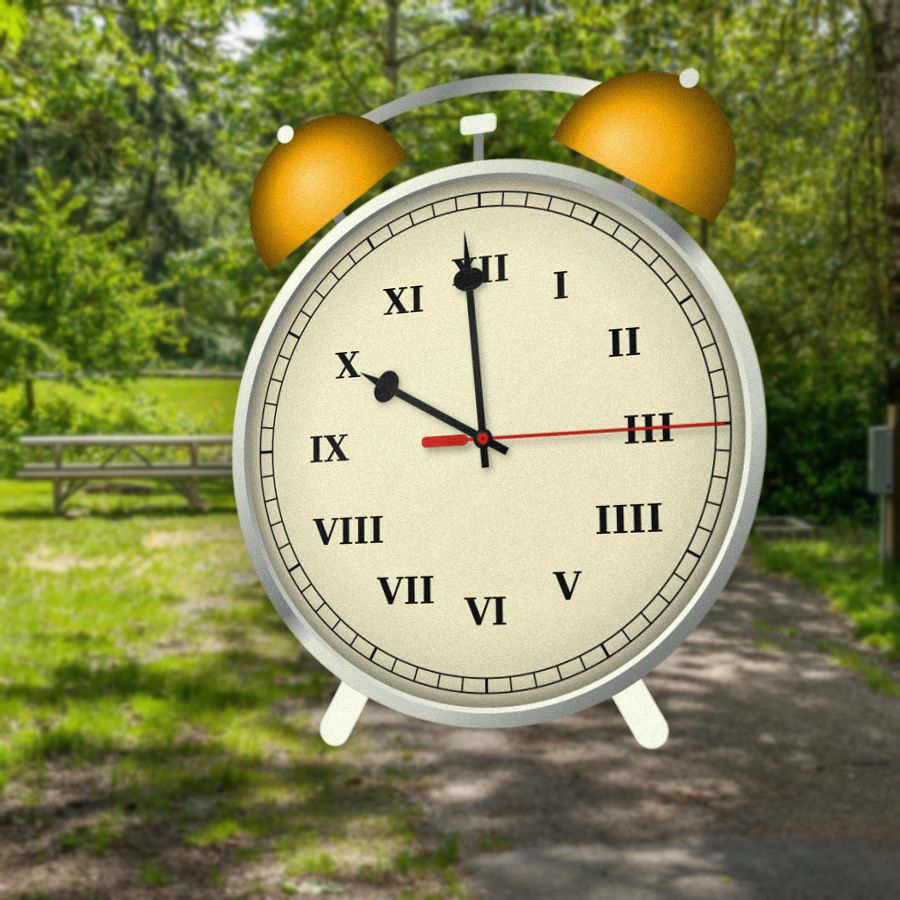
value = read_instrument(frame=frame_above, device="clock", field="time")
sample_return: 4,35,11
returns 9,59,15
